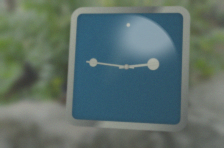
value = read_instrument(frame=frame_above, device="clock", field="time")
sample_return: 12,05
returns 2,46
